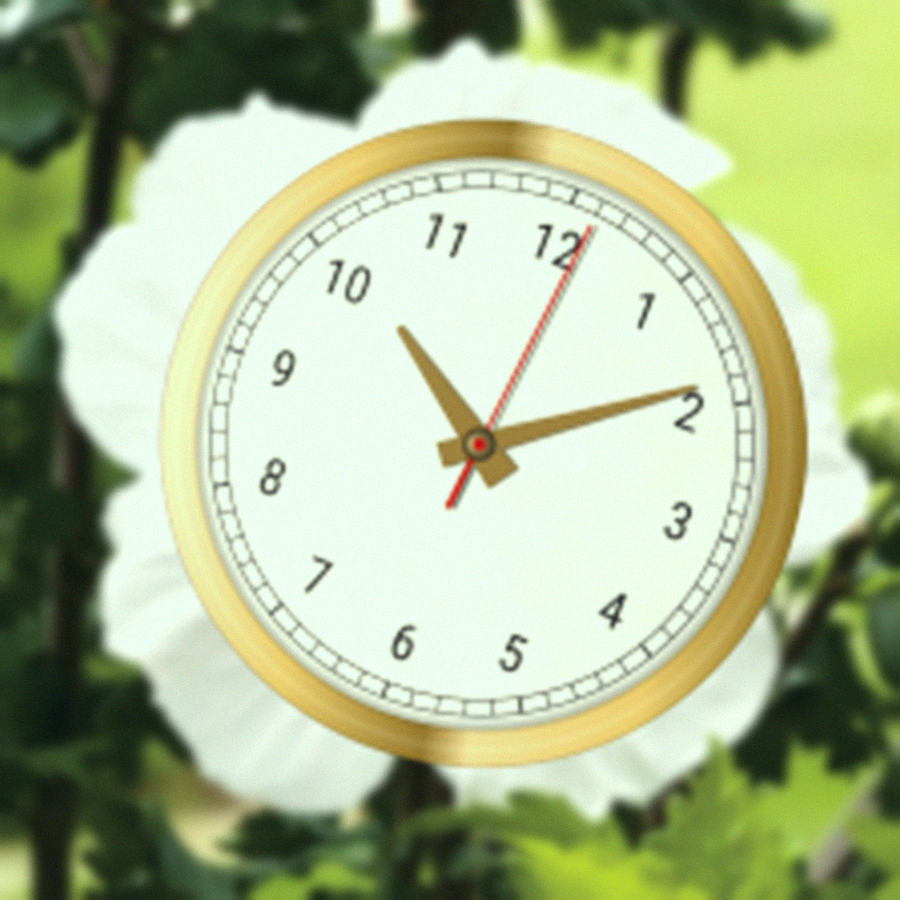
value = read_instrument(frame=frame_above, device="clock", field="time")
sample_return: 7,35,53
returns 10,09,01
